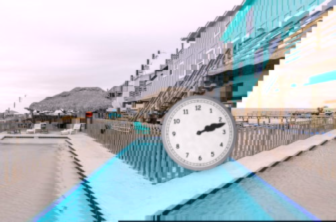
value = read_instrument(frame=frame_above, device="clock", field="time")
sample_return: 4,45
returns 2,12
